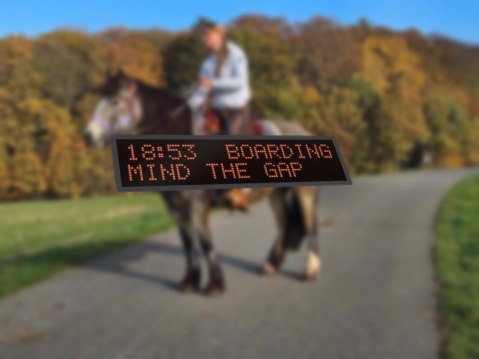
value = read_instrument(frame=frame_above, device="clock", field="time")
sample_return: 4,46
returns 18,53
